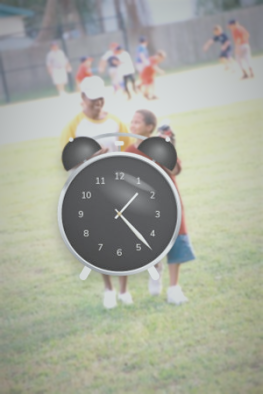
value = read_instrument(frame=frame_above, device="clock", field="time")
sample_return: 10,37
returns 1,23
